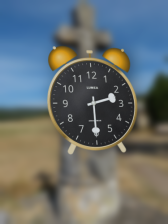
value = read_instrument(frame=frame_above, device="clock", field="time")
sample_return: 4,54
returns 2,30
